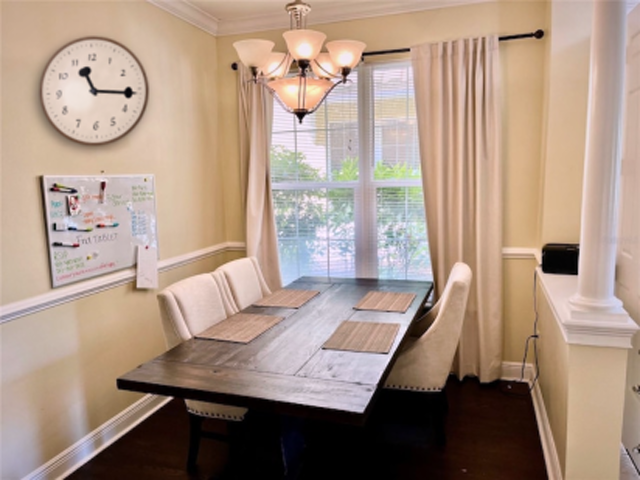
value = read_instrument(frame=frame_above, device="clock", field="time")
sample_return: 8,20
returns 11,16
